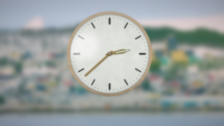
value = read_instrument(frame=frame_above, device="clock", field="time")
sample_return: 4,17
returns 2,38
